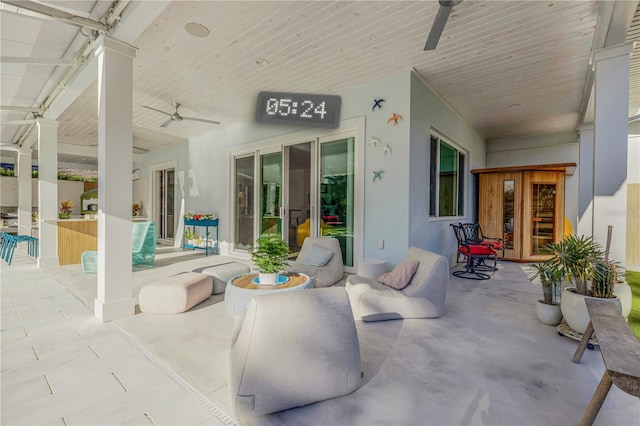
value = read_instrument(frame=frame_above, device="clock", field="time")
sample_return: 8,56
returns 5,24
